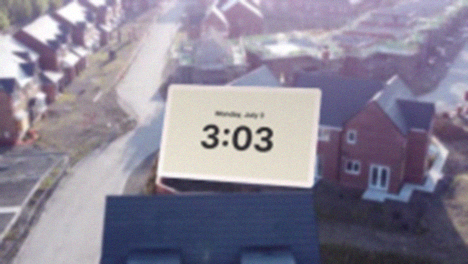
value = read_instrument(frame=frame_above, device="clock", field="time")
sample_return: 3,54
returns 3,03
